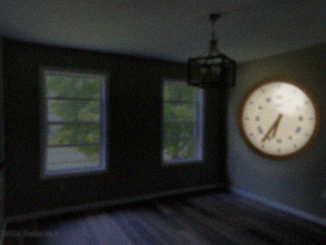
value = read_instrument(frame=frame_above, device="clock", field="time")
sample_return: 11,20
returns 6,36
